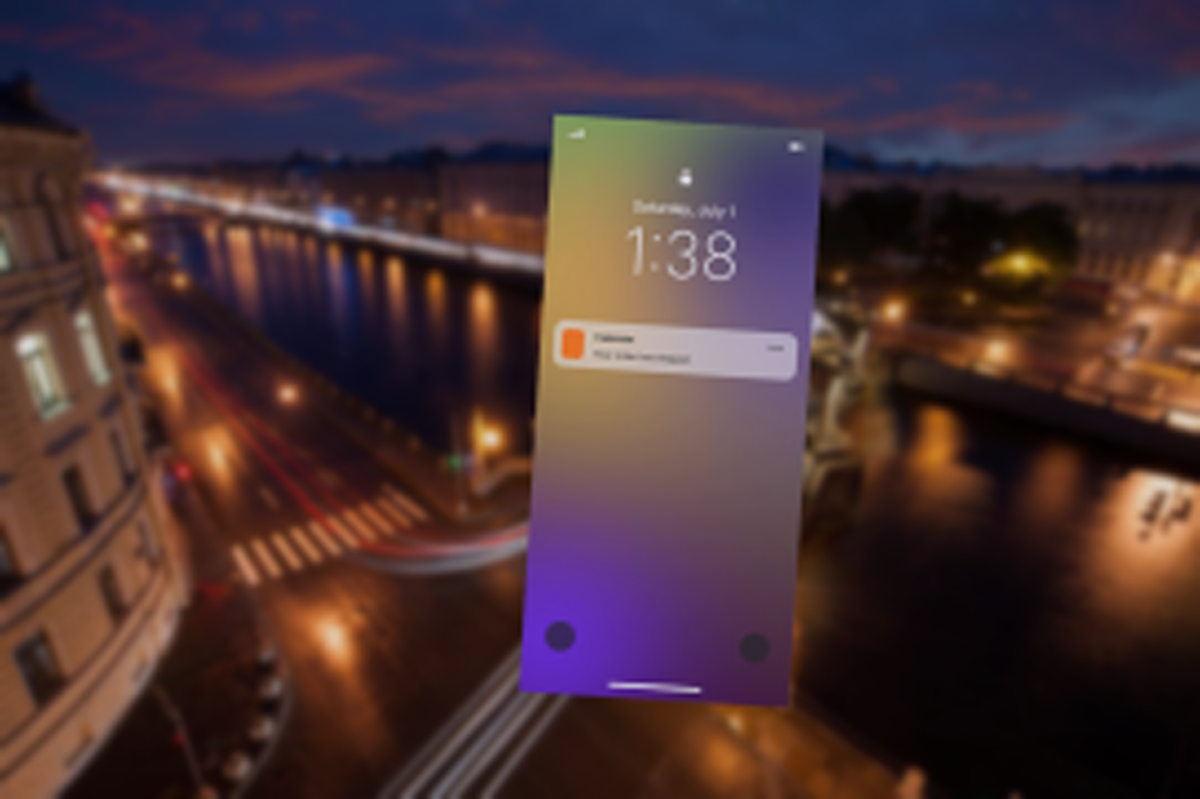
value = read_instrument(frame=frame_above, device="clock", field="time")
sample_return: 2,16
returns 1,38
